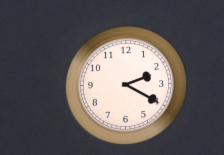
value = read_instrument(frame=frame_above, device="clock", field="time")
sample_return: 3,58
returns 2,20
